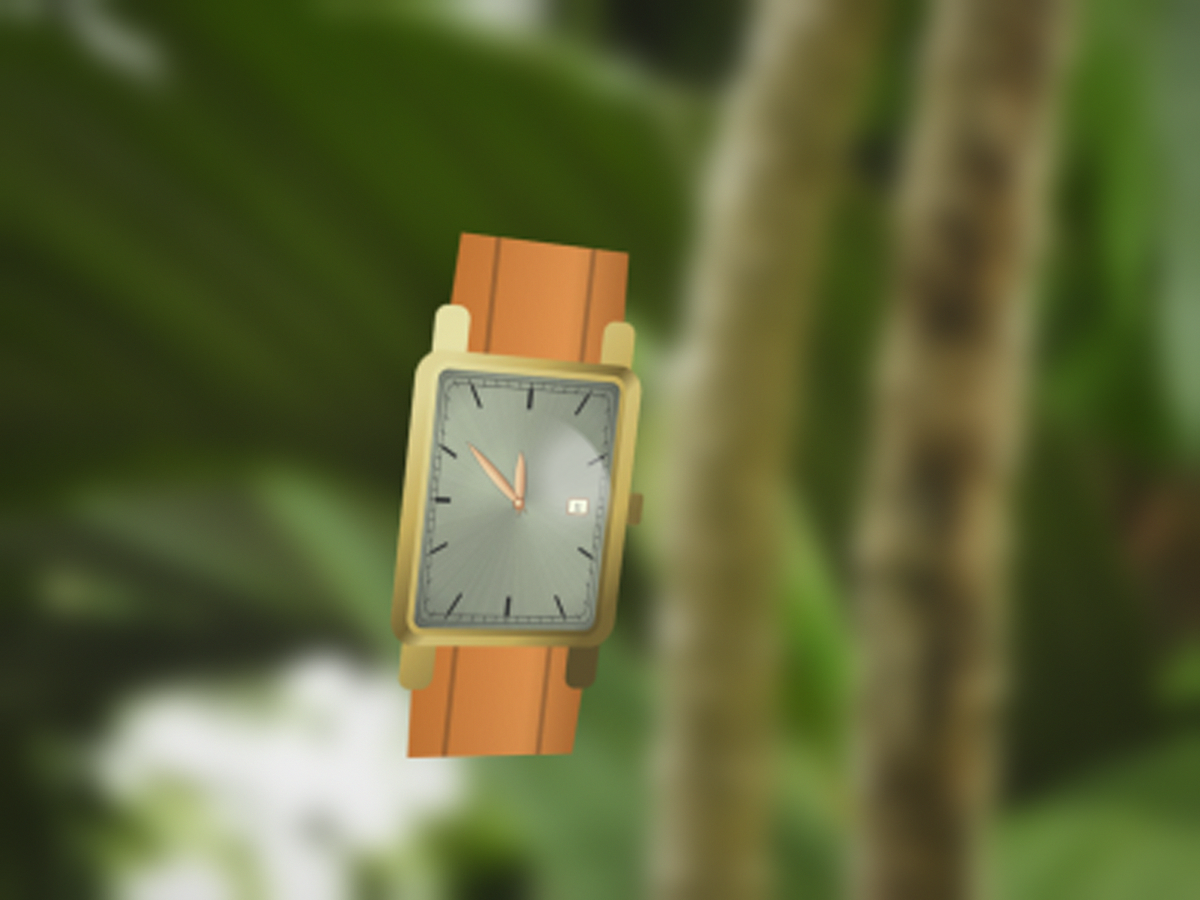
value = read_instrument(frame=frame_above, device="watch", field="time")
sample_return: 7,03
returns 11,52
